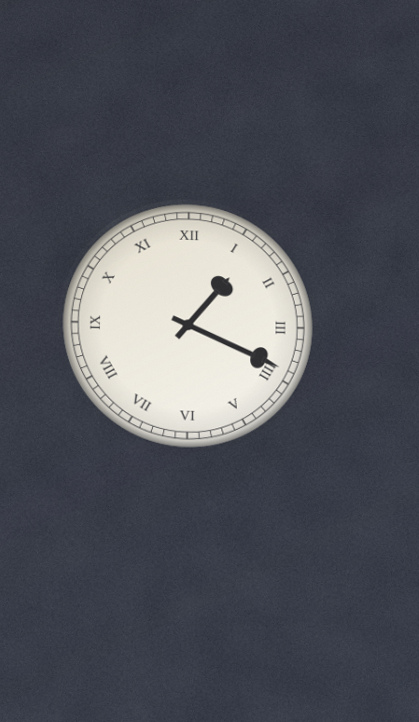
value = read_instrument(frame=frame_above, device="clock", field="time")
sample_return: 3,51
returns 1,19
